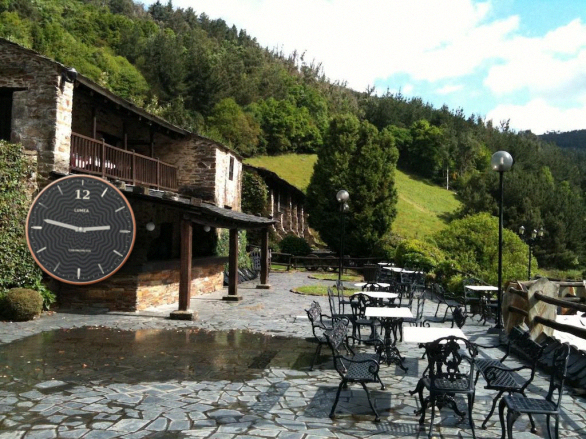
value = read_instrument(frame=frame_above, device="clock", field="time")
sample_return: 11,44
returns 2,47
